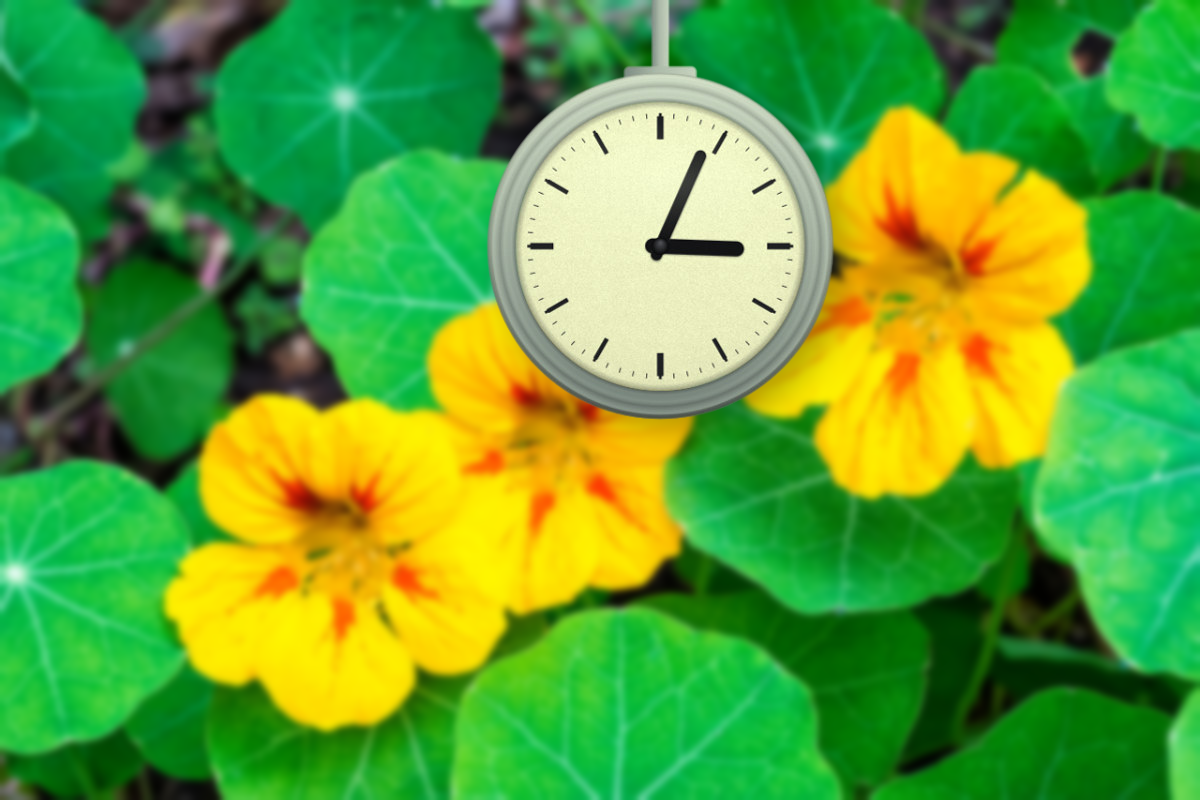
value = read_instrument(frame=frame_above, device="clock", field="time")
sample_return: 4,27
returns 3,04
